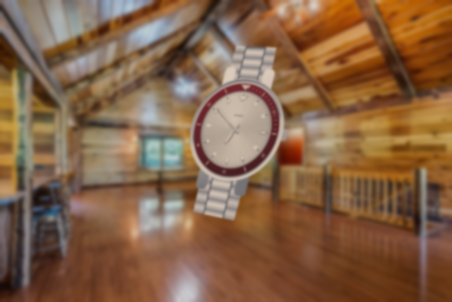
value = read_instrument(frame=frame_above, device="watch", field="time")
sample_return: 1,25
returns 6,51
